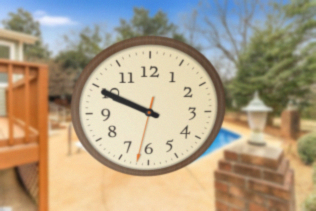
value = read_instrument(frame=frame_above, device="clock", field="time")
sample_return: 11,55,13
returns 9,49,32
